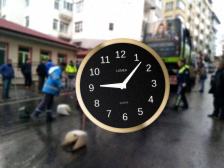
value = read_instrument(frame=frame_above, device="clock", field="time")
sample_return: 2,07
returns 9,07
